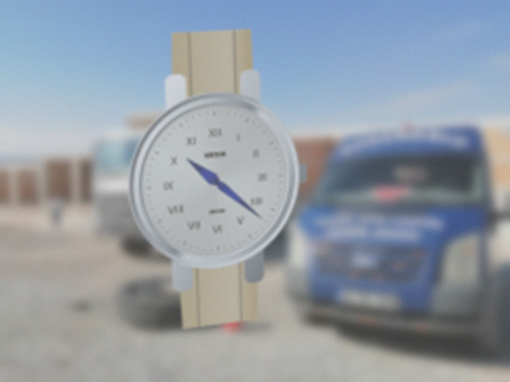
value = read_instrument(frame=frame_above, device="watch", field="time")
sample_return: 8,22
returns 10,22
